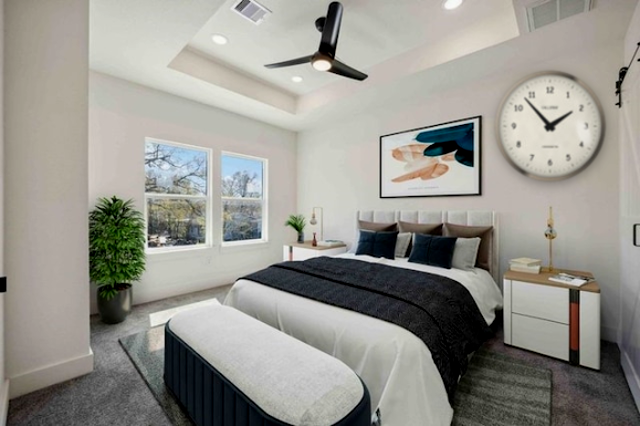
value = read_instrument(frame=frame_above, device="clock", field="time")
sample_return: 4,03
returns 1,53
